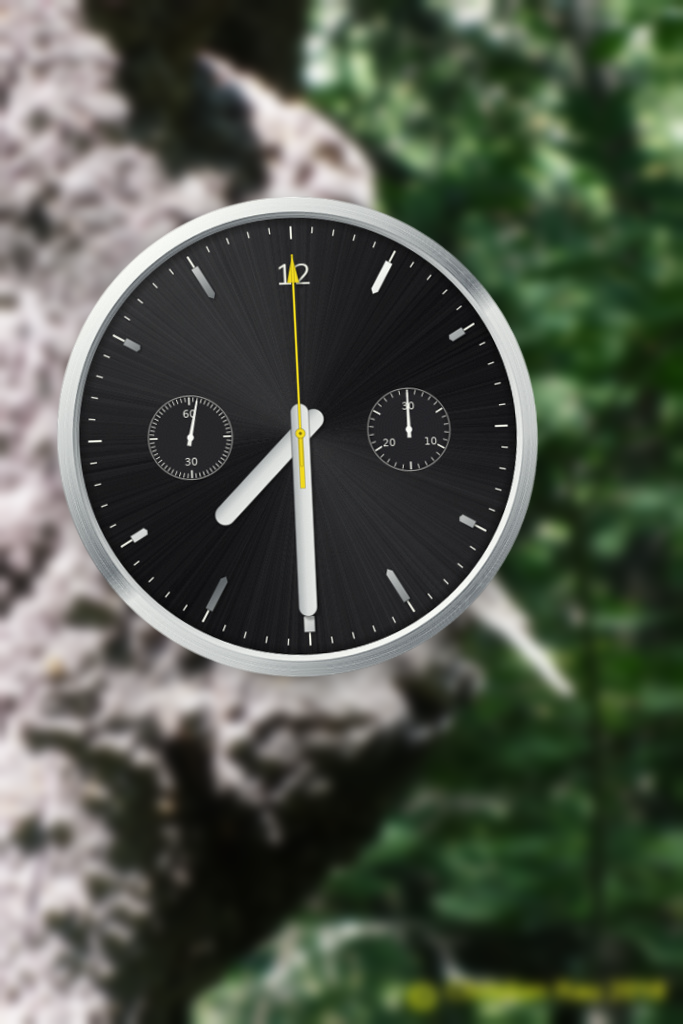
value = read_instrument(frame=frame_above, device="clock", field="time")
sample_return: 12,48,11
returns 7,30,02
